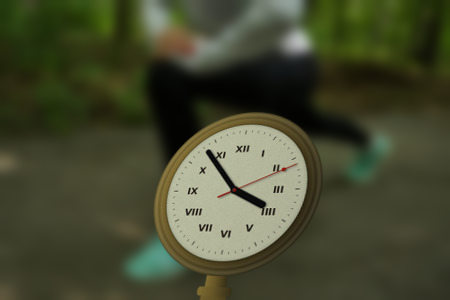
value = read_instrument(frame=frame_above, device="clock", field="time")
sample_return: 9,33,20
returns 3,53,11
